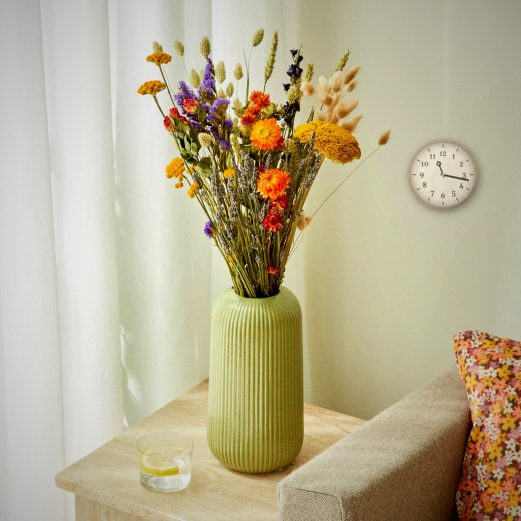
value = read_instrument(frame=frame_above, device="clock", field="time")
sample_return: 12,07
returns 11,17
